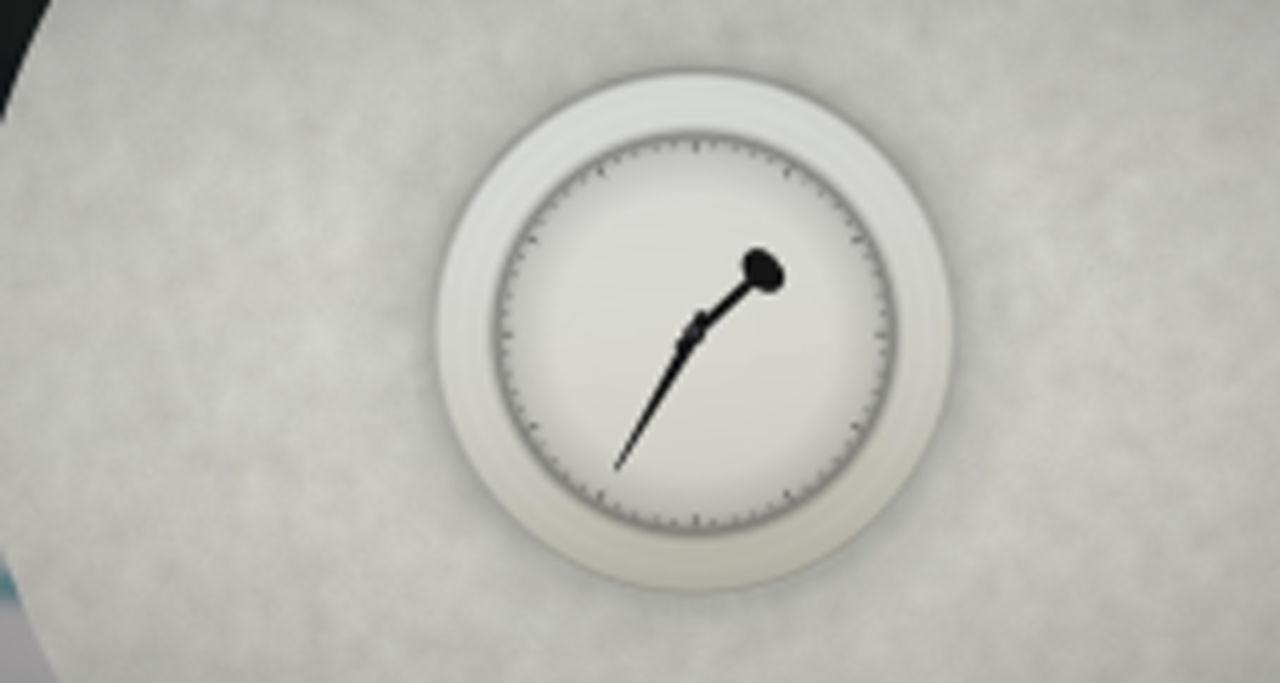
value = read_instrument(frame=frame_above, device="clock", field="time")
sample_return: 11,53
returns 1,35
